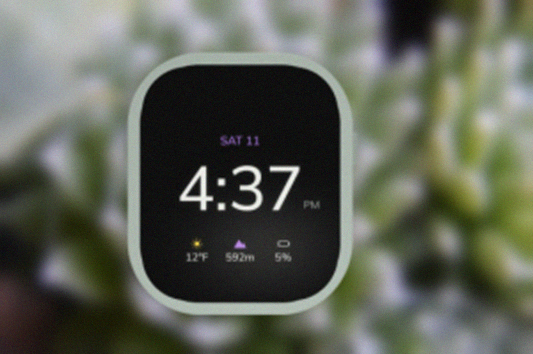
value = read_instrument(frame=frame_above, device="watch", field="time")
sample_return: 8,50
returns 4,37
